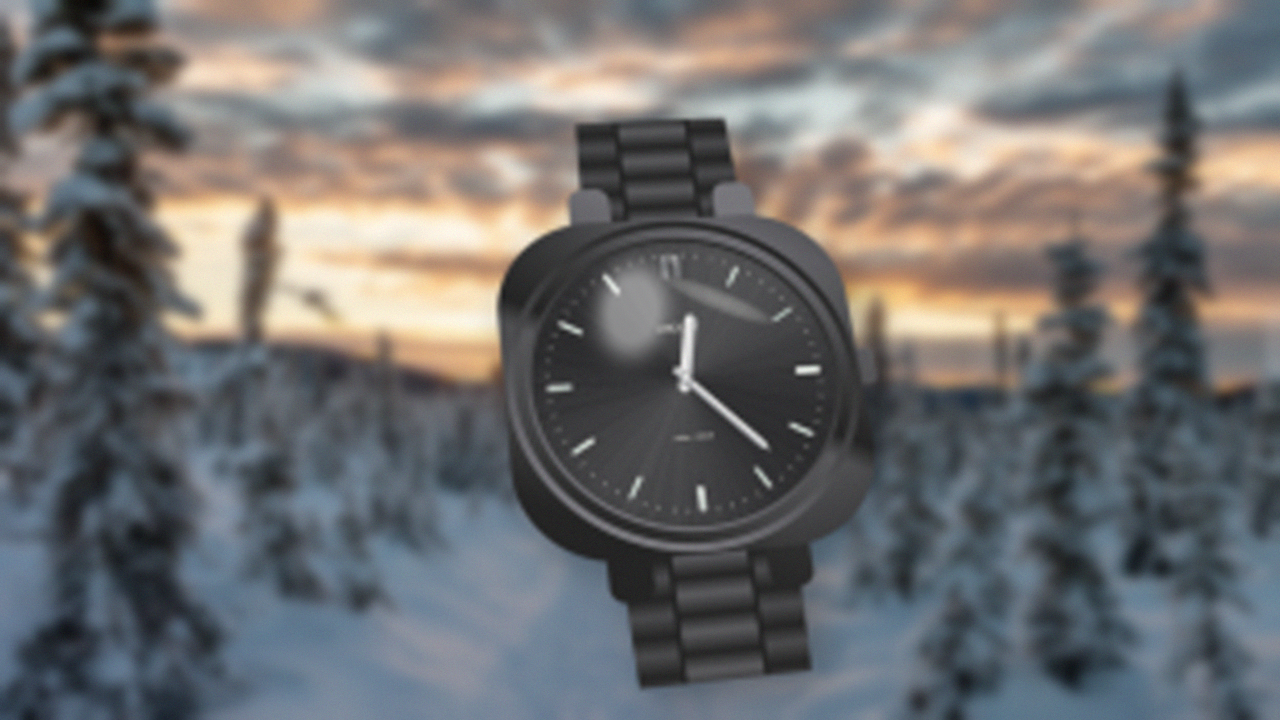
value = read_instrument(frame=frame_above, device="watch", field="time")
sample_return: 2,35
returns 12,23
